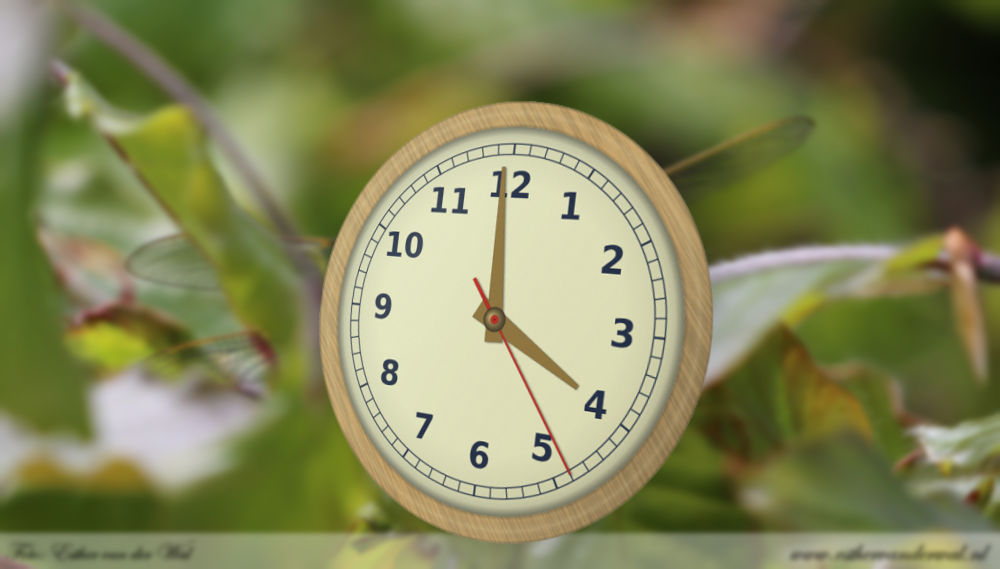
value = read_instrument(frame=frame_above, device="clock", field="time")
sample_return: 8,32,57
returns 3,59,24
